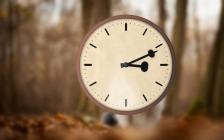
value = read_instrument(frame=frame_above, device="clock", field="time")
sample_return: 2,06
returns 3,11
